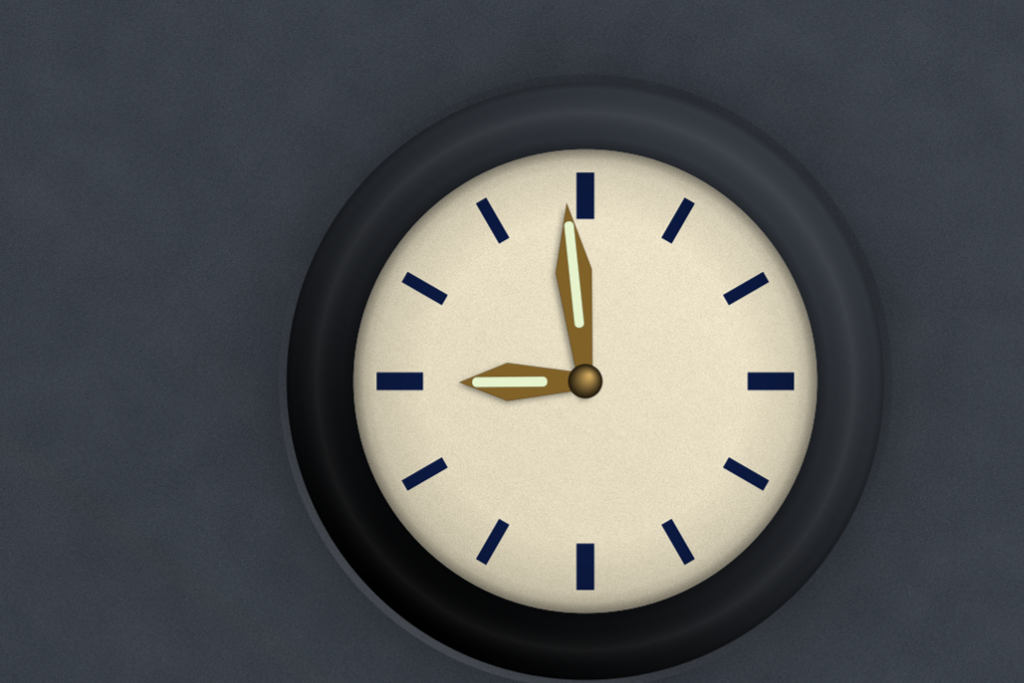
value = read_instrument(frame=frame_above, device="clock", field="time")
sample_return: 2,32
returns 8,59
